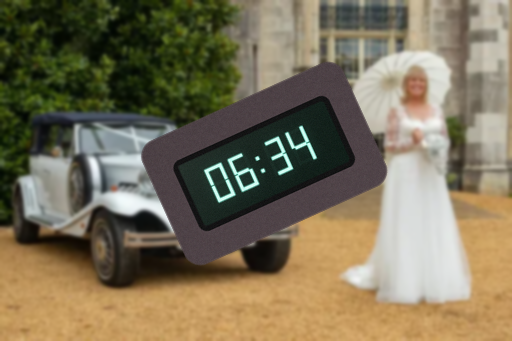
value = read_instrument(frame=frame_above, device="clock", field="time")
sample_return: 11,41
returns 6,34
